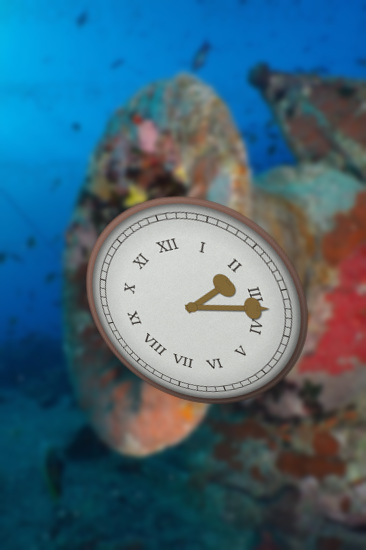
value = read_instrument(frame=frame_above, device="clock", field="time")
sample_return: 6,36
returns 2,17
